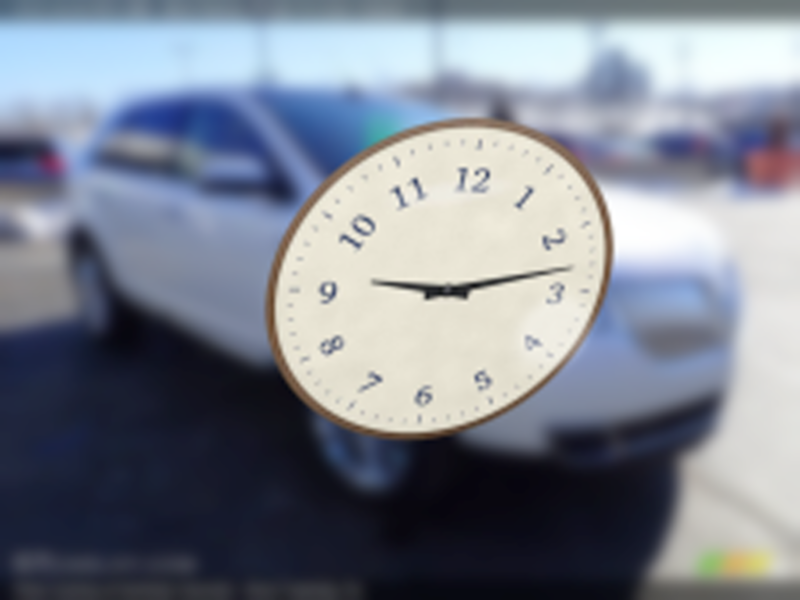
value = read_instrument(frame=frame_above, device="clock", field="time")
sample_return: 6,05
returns 9,13
